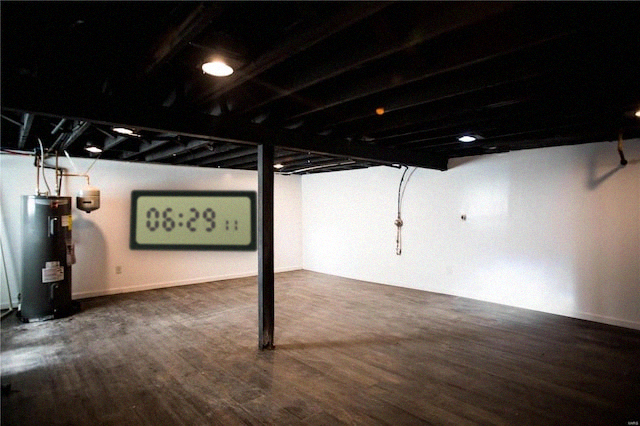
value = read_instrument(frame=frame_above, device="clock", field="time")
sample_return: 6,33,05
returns 6,29,11
